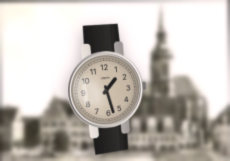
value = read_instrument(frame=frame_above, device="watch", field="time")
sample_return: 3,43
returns 1,28
